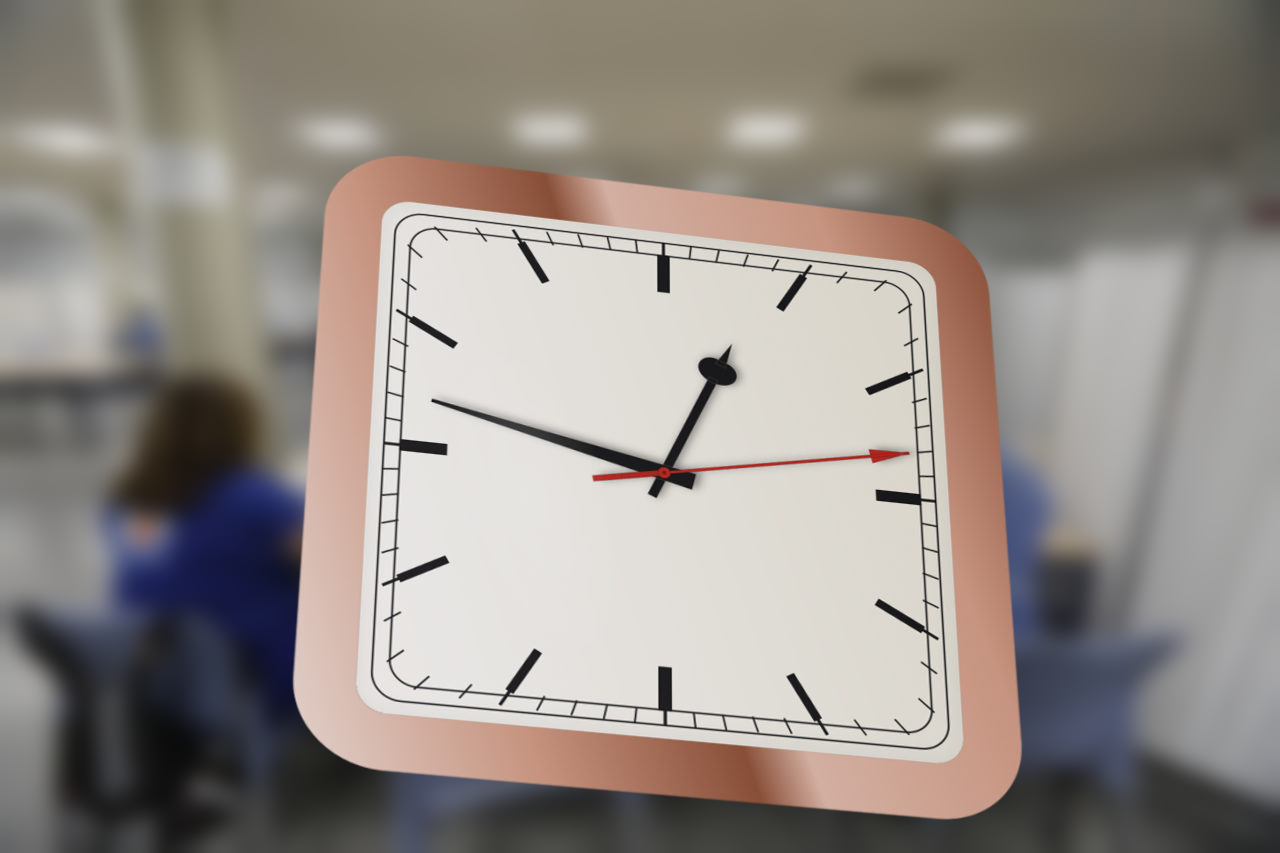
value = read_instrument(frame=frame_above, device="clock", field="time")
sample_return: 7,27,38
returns 12,47,13
